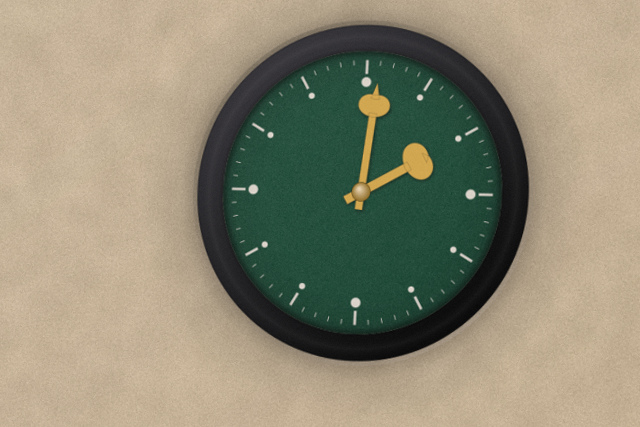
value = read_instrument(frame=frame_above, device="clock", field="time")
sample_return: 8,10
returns 2,01
